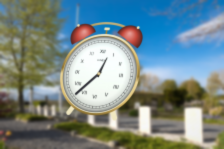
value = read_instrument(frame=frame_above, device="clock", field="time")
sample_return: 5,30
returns 12,37
